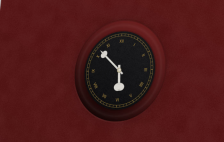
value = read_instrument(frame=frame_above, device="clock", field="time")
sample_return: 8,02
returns 5,52
